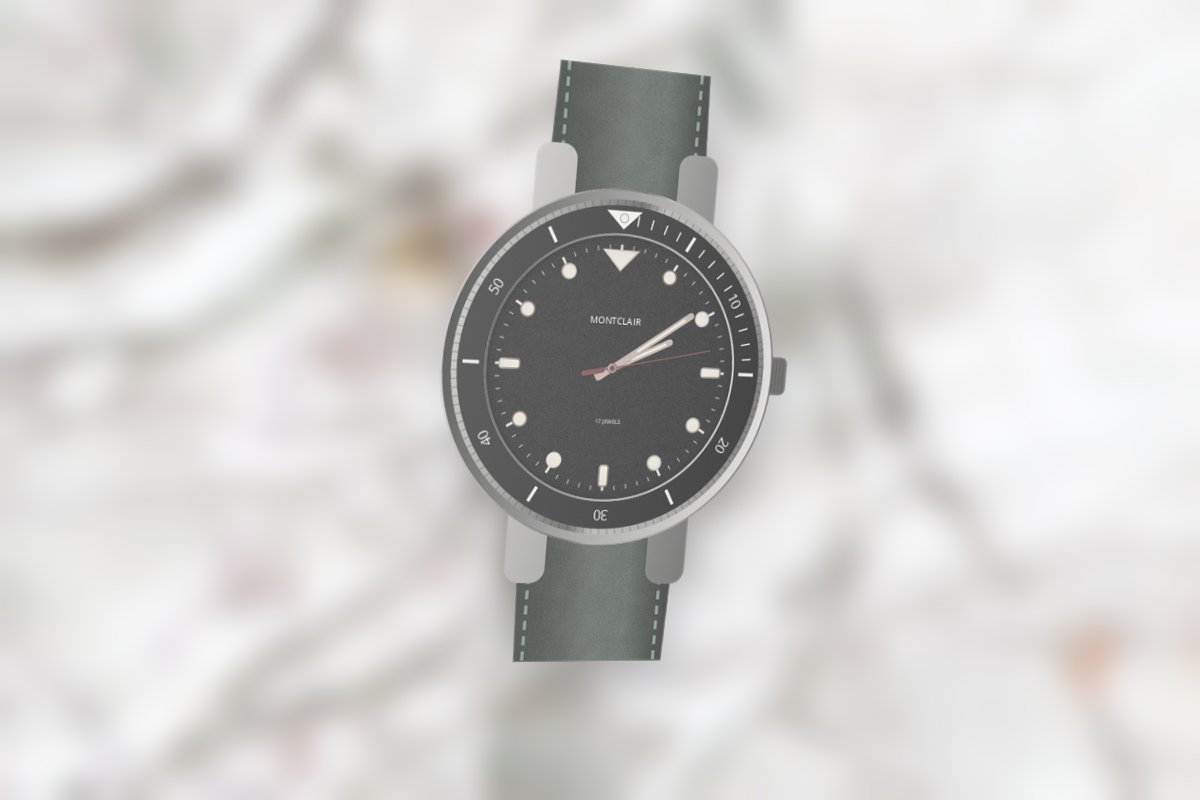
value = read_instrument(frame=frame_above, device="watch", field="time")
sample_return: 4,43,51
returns 2,09,13
